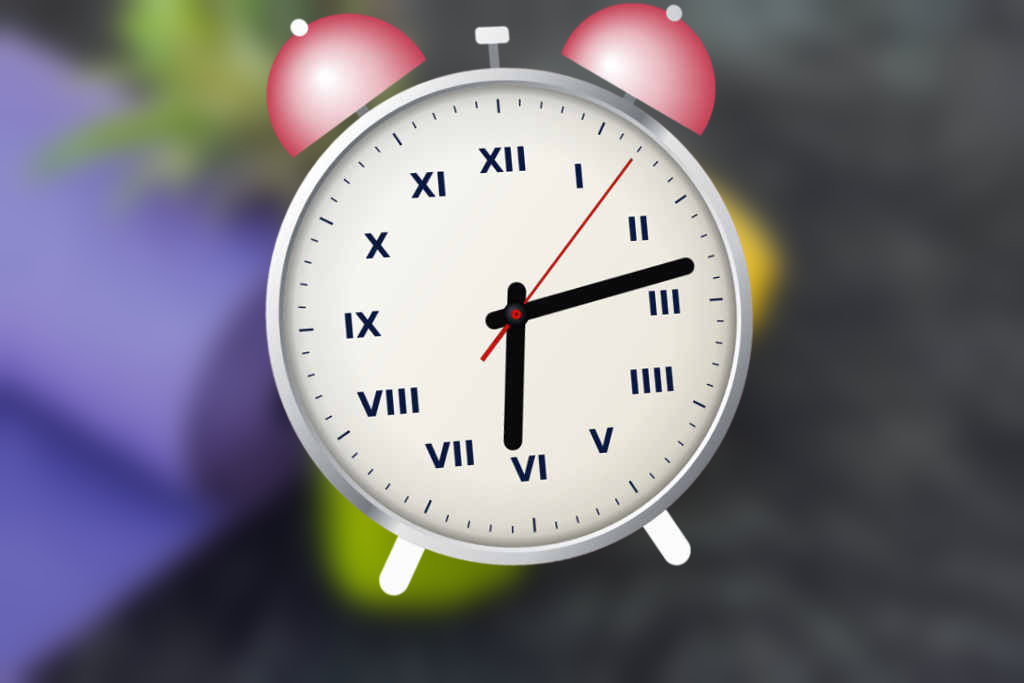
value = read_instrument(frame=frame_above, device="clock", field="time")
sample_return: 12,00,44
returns 6,13,07
